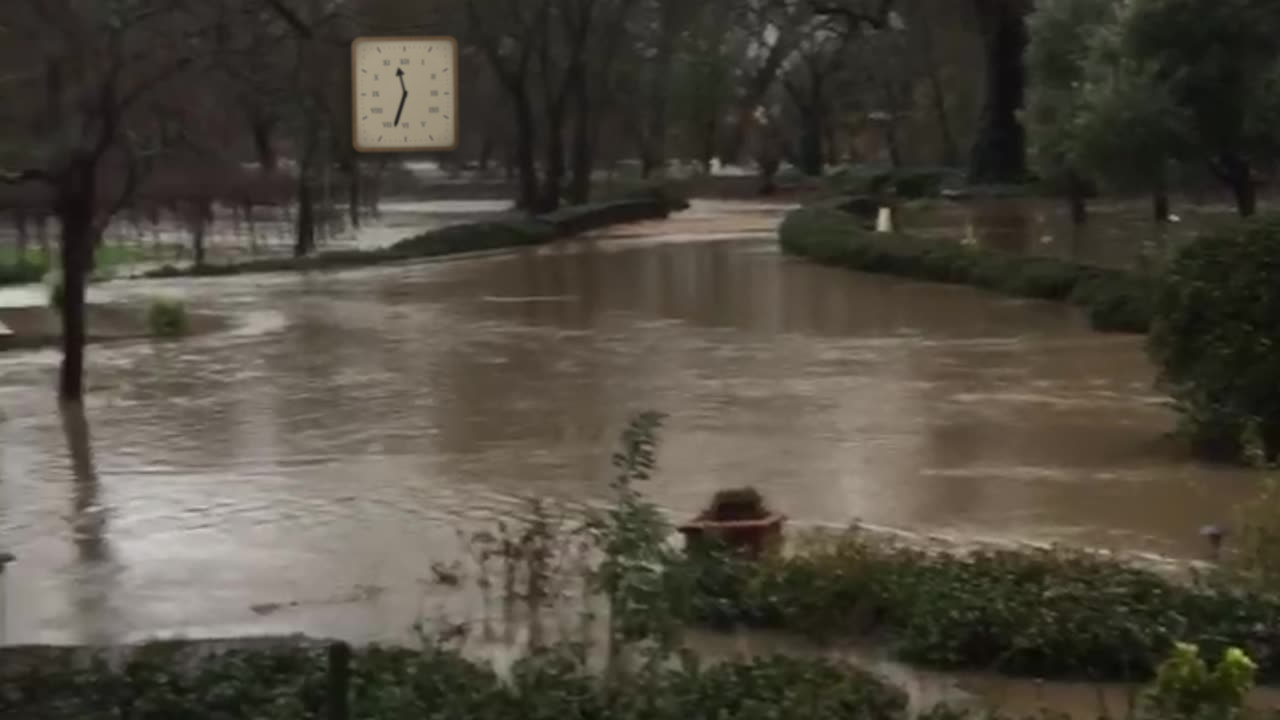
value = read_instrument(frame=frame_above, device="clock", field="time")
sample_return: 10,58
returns 11,33
